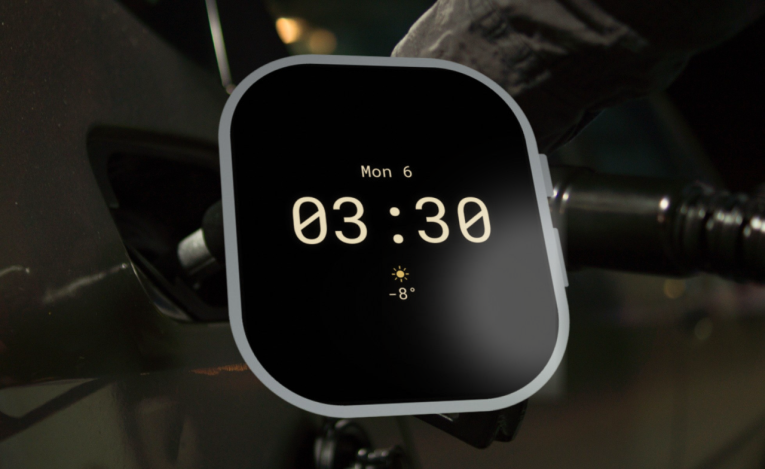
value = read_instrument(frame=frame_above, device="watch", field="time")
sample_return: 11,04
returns 3,30
